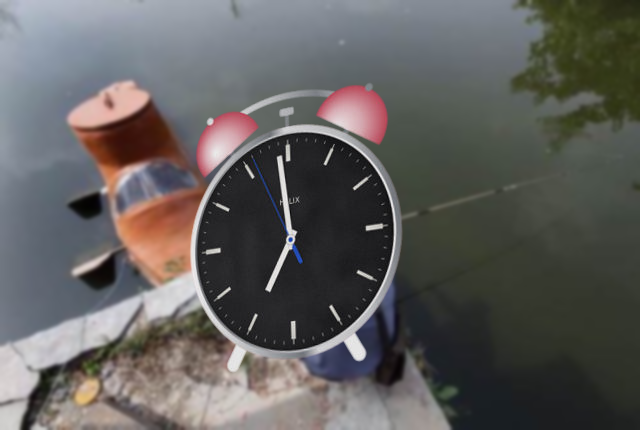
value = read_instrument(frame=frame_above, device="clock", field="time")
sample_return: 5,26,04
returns 6,58,56
